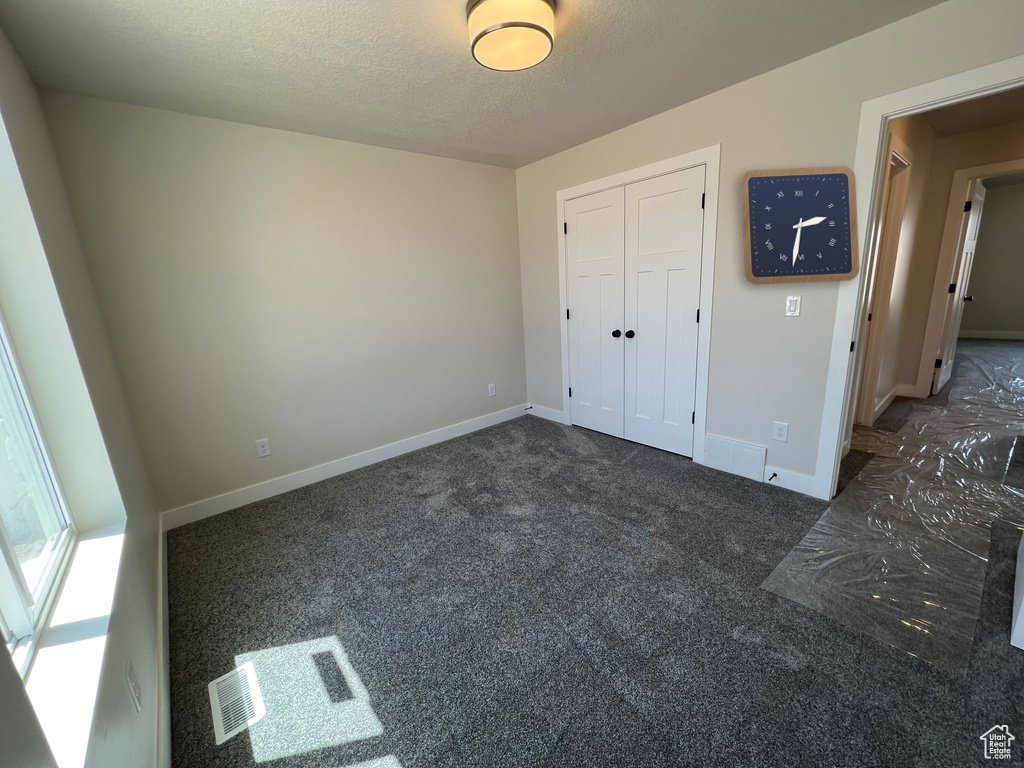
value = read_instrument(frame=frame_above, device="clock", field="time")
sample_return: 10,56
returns 2,32
